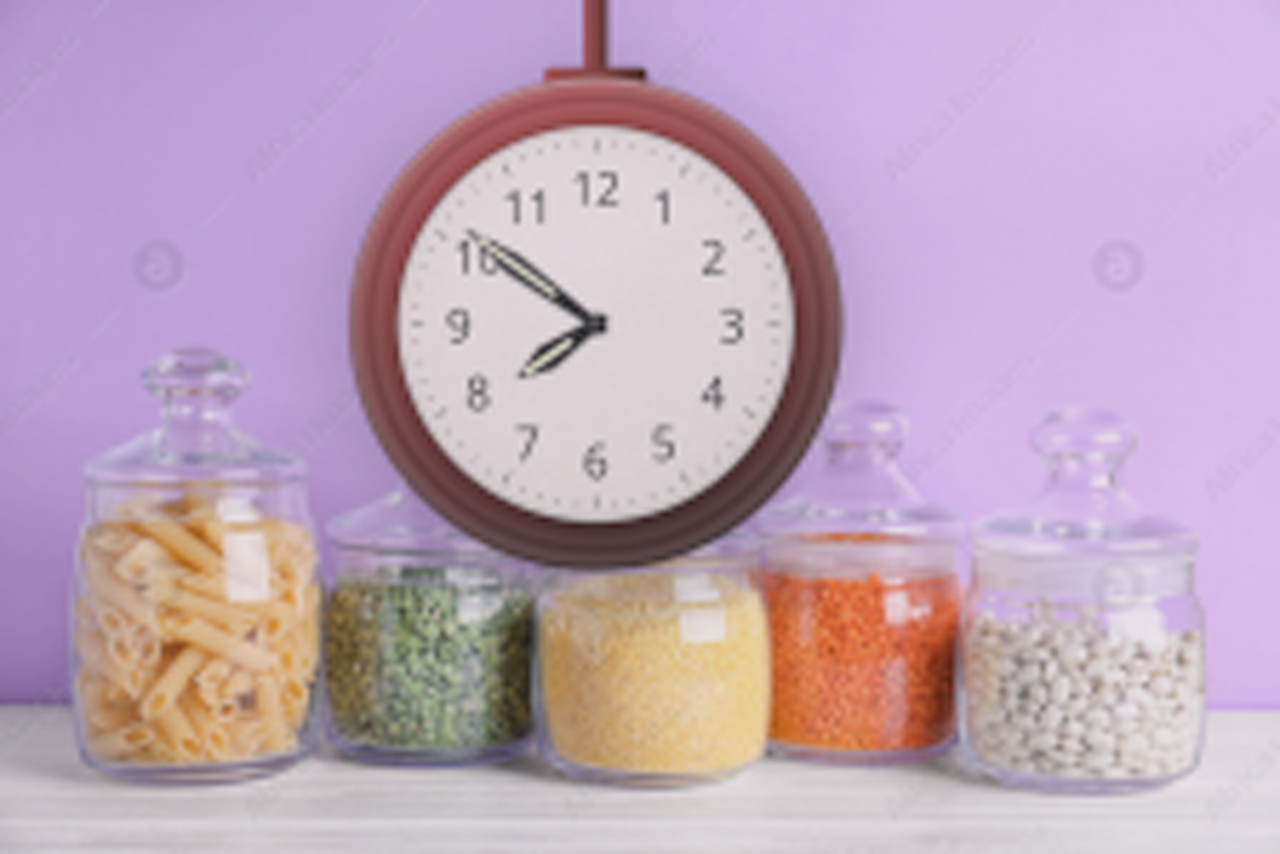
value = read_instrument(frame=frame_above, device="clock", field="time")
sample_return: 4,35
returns 7,51
